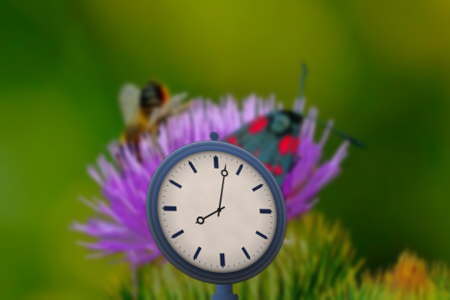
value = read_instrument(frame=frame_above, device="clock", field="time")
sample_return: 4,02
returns 8,02
